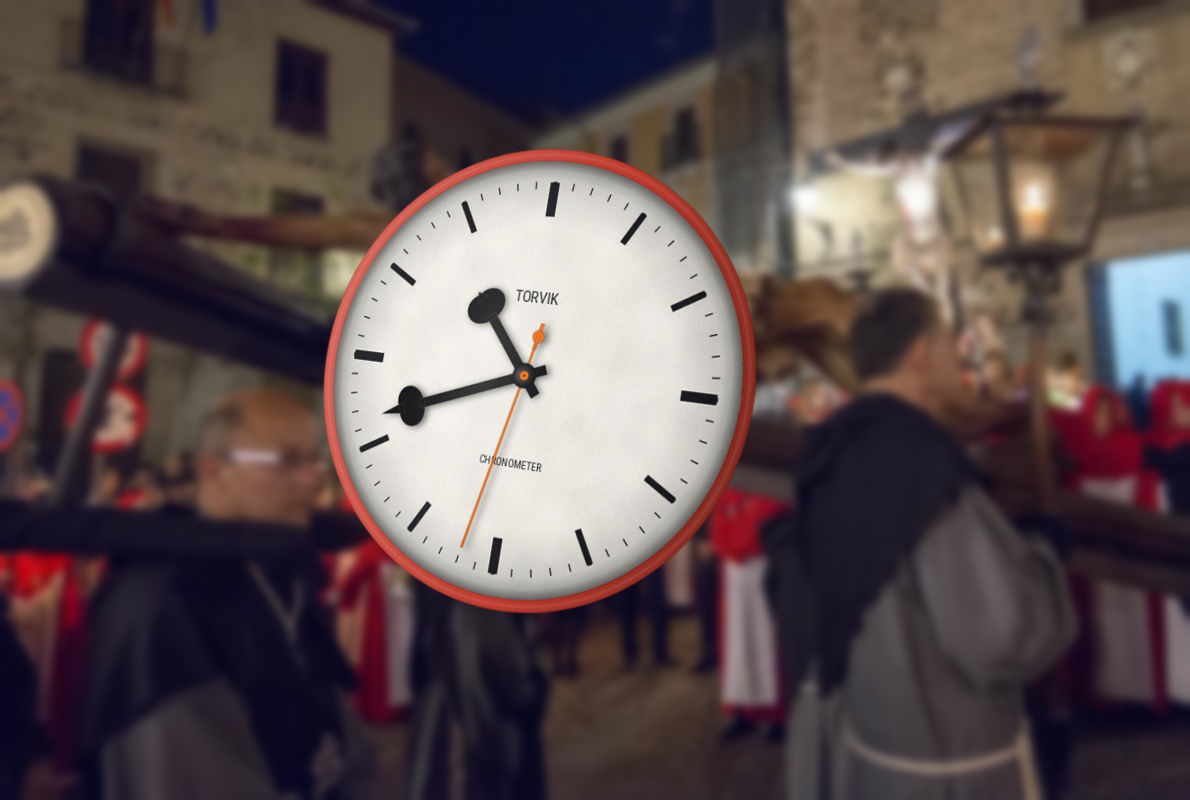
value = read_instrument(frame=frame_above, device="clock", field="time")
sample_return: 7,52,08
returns 10,41,32
